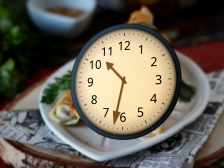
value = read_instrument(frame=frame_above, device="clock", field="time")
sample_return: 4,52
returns 10,32
